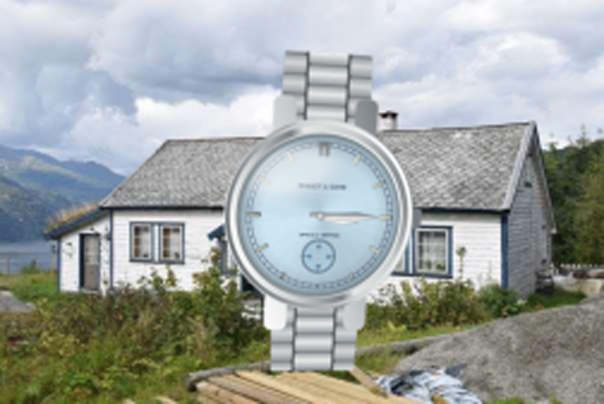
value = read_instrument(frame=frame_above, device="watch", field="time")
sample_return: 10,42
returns 3,15
